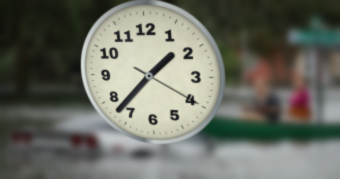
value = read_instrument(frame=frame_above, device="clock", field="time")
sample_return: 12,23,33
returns 1,37,20
